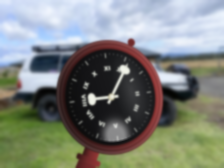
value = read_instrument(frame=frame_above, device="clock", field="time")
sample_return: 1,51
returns 8,01
